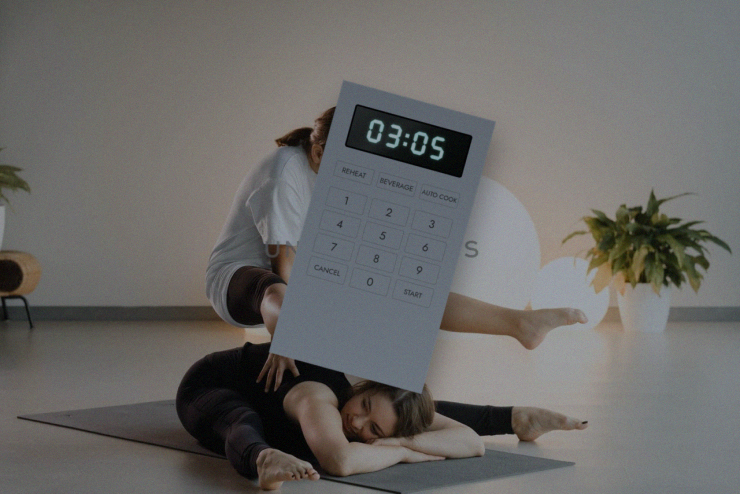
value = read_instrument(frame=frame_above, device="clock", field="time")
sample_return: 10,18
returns 3,05
